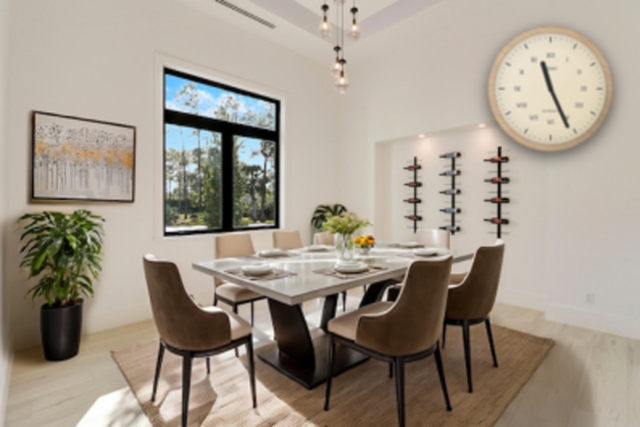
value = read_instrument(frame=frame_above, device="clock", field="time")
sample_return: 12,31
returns 11,26
